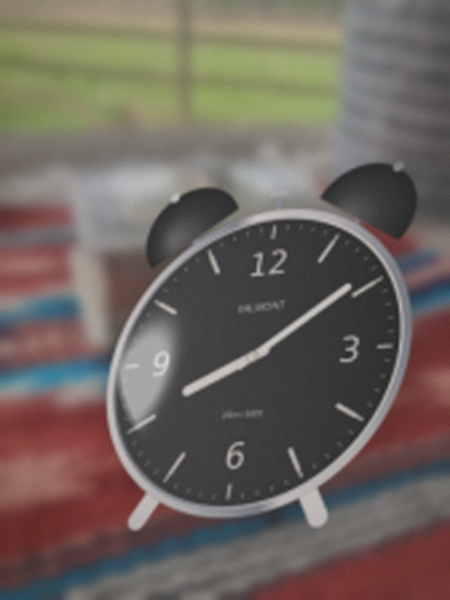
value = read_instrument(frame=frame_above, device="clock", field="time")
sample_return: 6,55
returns 8,09
